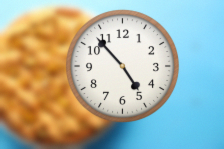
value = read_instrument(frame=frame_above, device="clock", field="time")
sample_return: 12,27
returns 4,53
